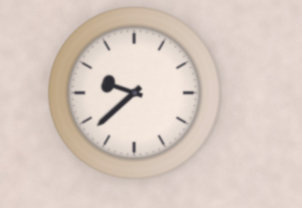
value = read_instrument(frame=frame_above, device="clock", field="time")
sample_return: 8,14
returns 9,38
